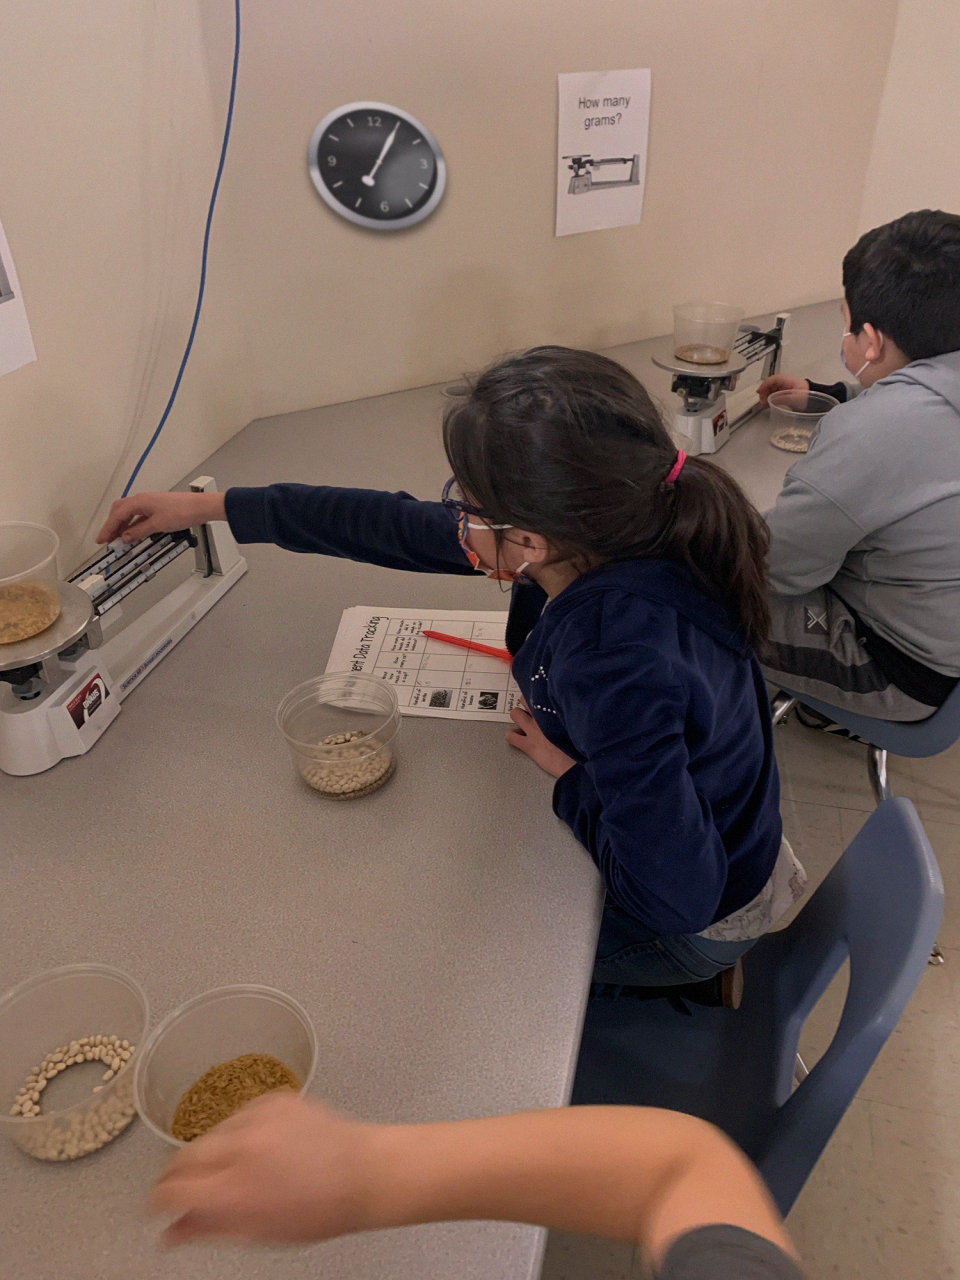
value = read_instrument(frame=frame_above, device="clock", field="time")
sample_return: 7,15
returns 7,05
